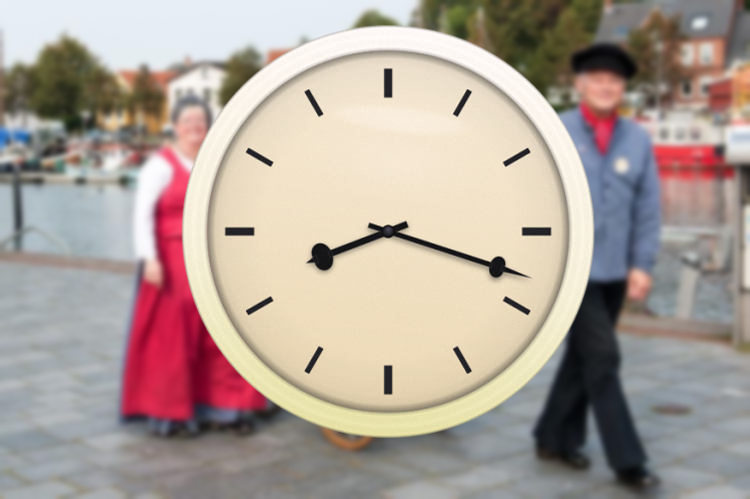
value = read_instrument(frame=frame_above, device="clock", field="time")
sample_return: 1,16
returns 8,18
